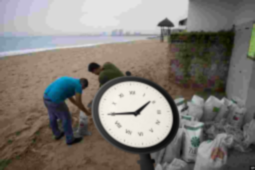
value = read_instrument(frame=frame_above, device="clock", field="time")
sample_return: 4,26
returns 1,45
